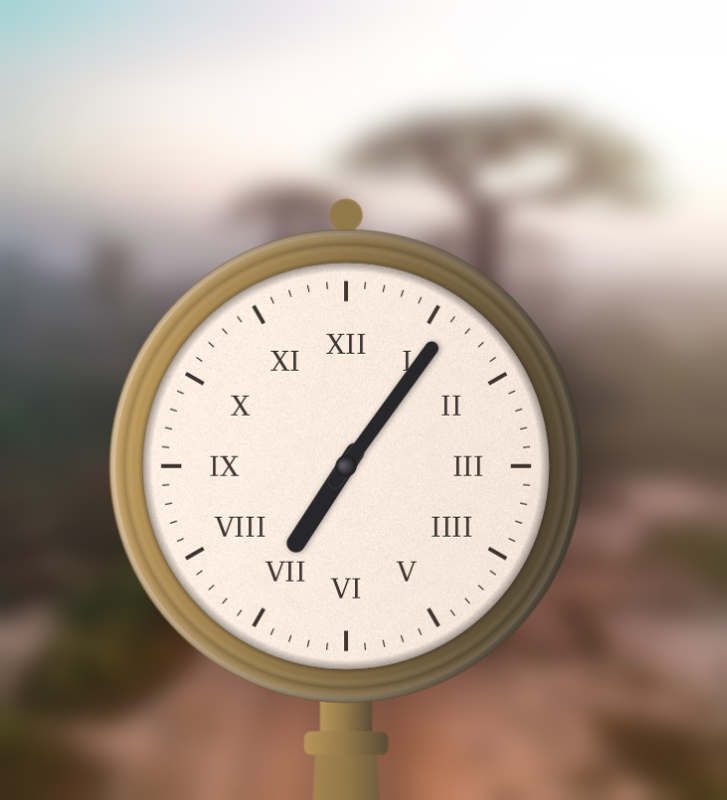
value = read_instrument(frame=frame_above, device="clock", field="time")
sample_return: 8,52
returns 7,06
